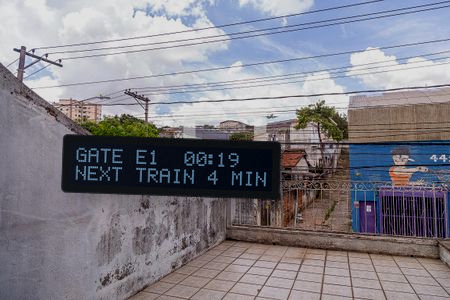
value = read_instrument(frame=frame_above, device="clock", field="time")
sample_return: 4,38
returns 0,19
